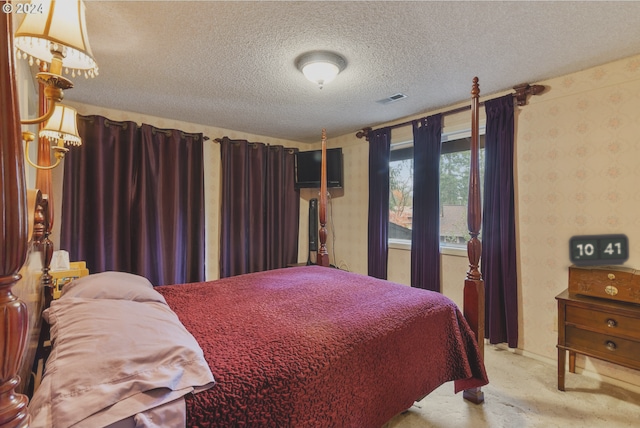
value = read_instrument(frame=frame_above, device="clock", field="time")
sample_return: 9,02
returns 10,41
